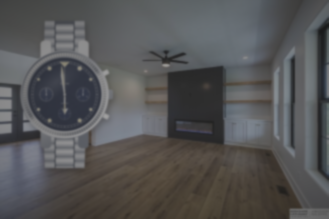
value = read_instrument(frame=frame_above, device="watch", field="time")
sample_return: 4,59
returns 5,59
